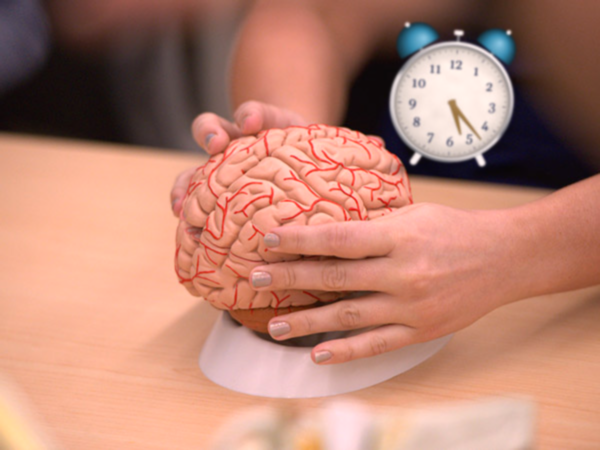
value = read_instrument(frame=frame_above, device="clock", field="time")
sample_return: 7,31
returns 5,23
